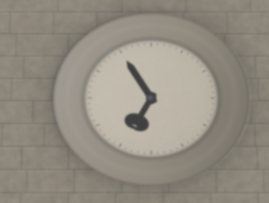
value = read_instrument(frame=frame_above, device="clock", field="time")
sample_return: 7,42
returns 6,55
